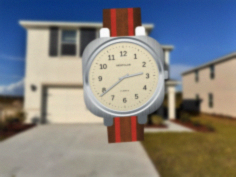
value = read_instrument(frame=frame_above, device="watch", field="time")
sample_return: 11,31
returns 2,39
